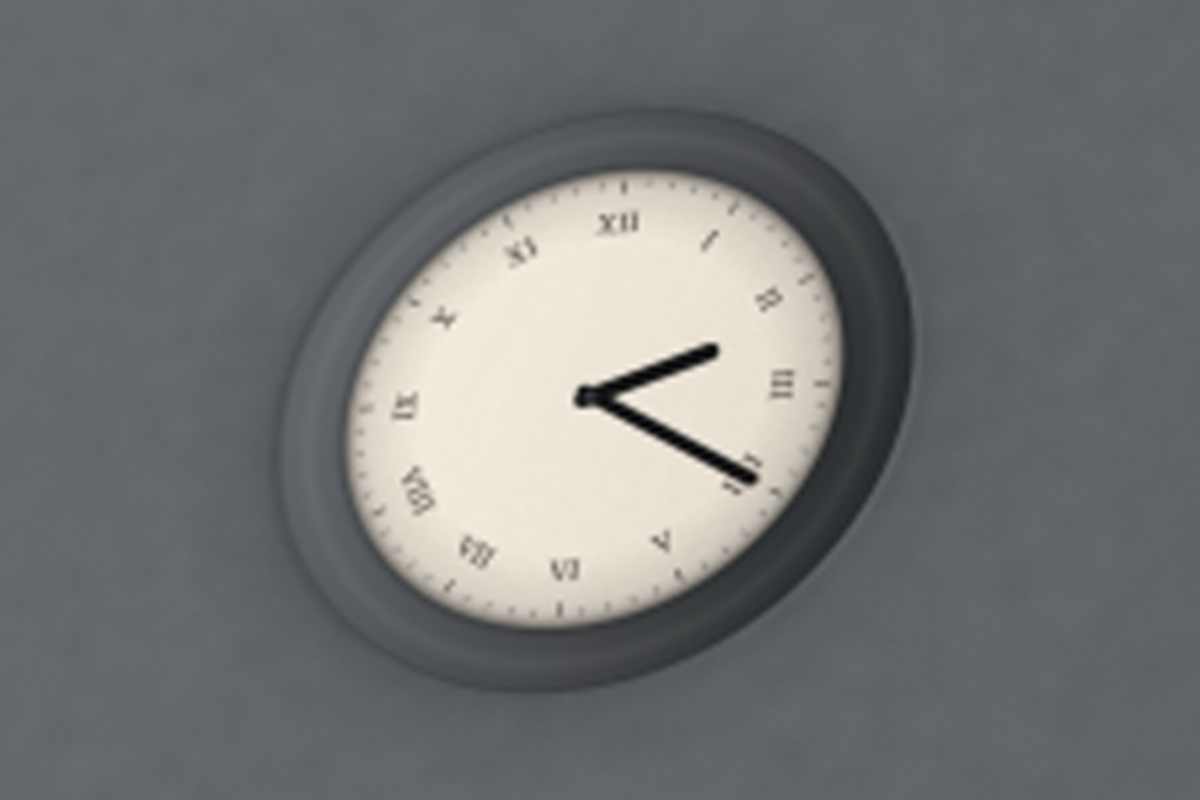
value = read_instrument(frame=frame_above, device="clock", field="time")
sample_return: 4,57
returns 2,20
